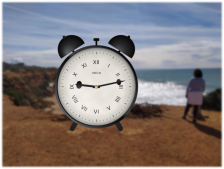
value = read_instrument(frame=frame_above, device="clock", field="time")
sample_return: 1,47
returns 9,13
